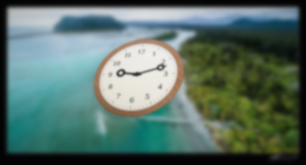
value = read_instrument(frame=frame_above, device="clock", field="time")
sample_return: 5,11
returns 9,12
